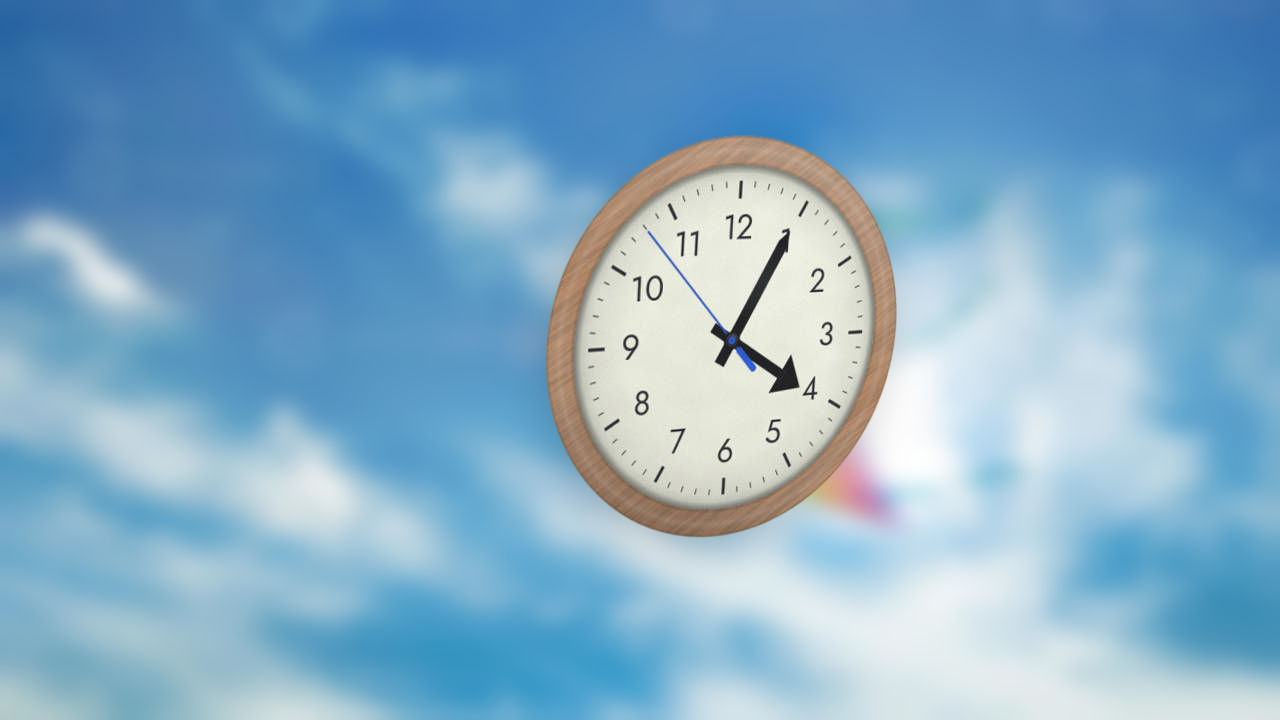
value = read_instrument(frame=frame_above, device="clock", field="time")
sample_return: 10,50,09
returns 4,04,53
